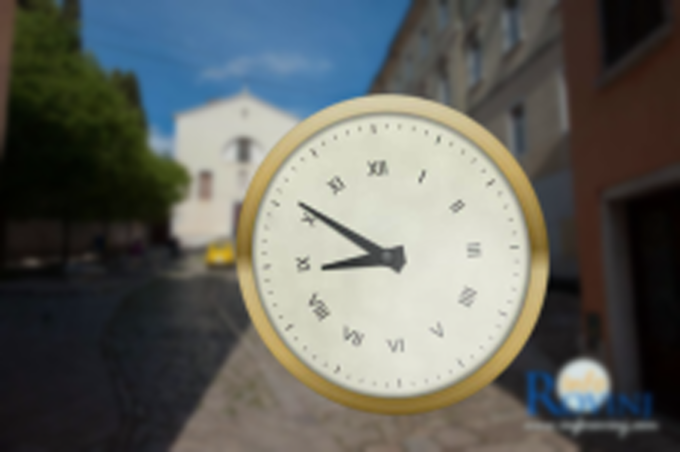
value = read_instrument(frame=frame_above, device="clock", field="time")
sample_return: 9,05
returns 8,51
